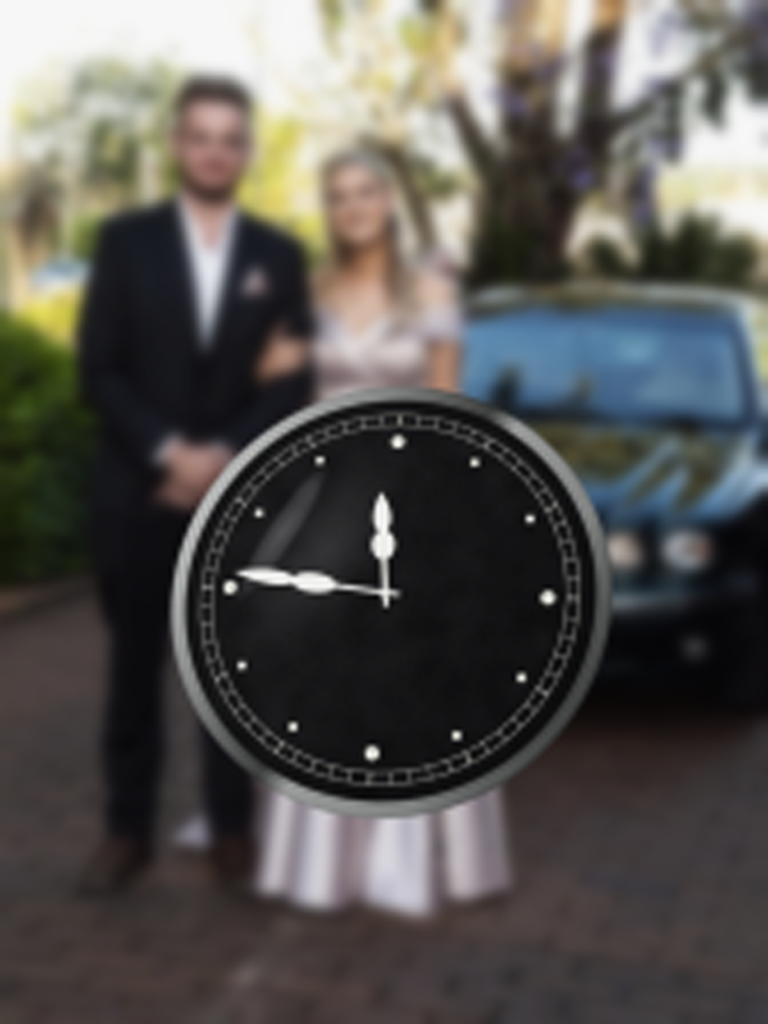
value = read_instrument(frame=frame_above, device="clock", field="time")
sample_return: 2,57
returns 11,46
